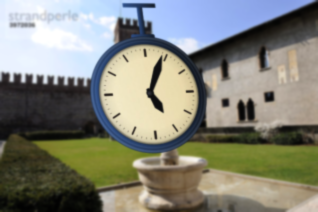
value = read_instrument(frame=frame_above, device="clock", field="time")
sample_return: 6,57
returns 5,04
